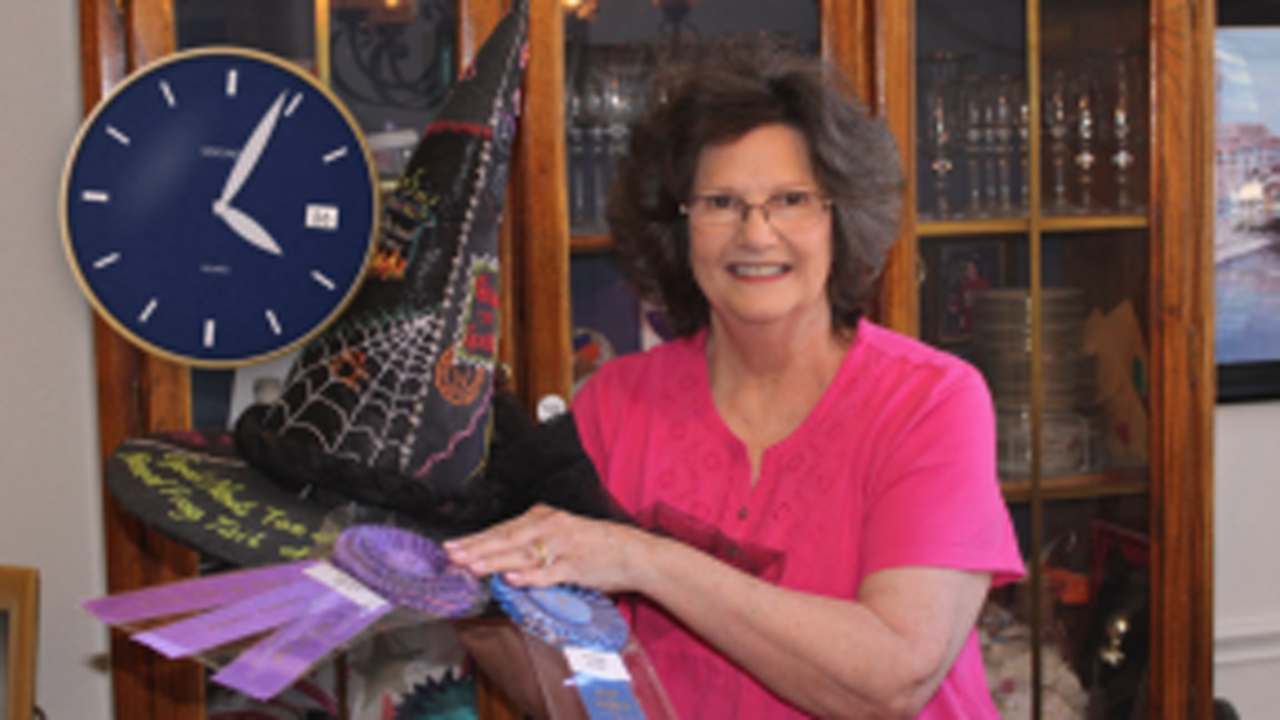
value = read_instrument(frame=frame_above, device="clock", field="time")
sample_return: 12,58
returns 4,04
